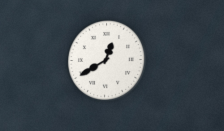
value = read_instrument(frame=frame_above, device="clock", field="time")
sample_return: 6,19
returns 12,40
